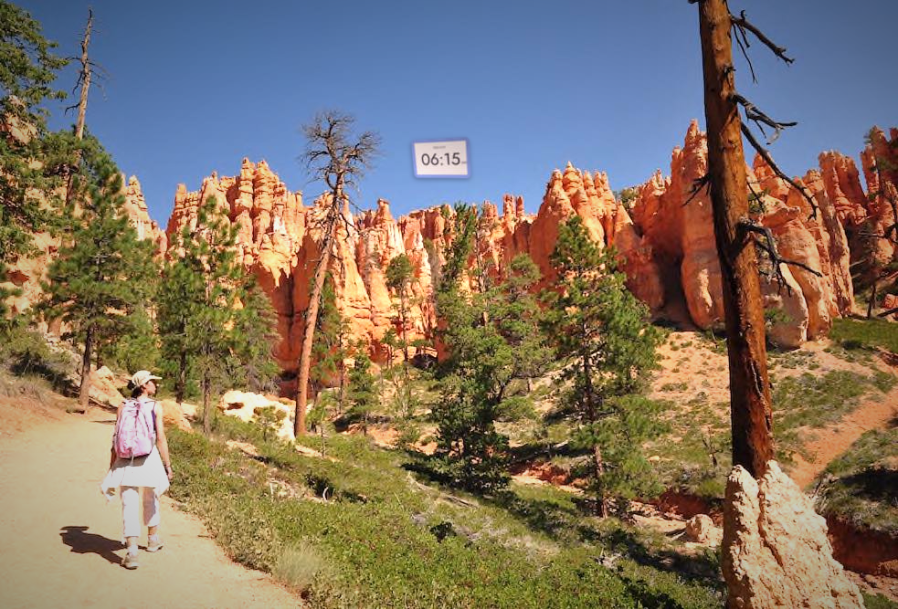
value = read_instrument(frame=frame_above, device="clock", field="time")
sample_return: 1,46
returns 6,15
